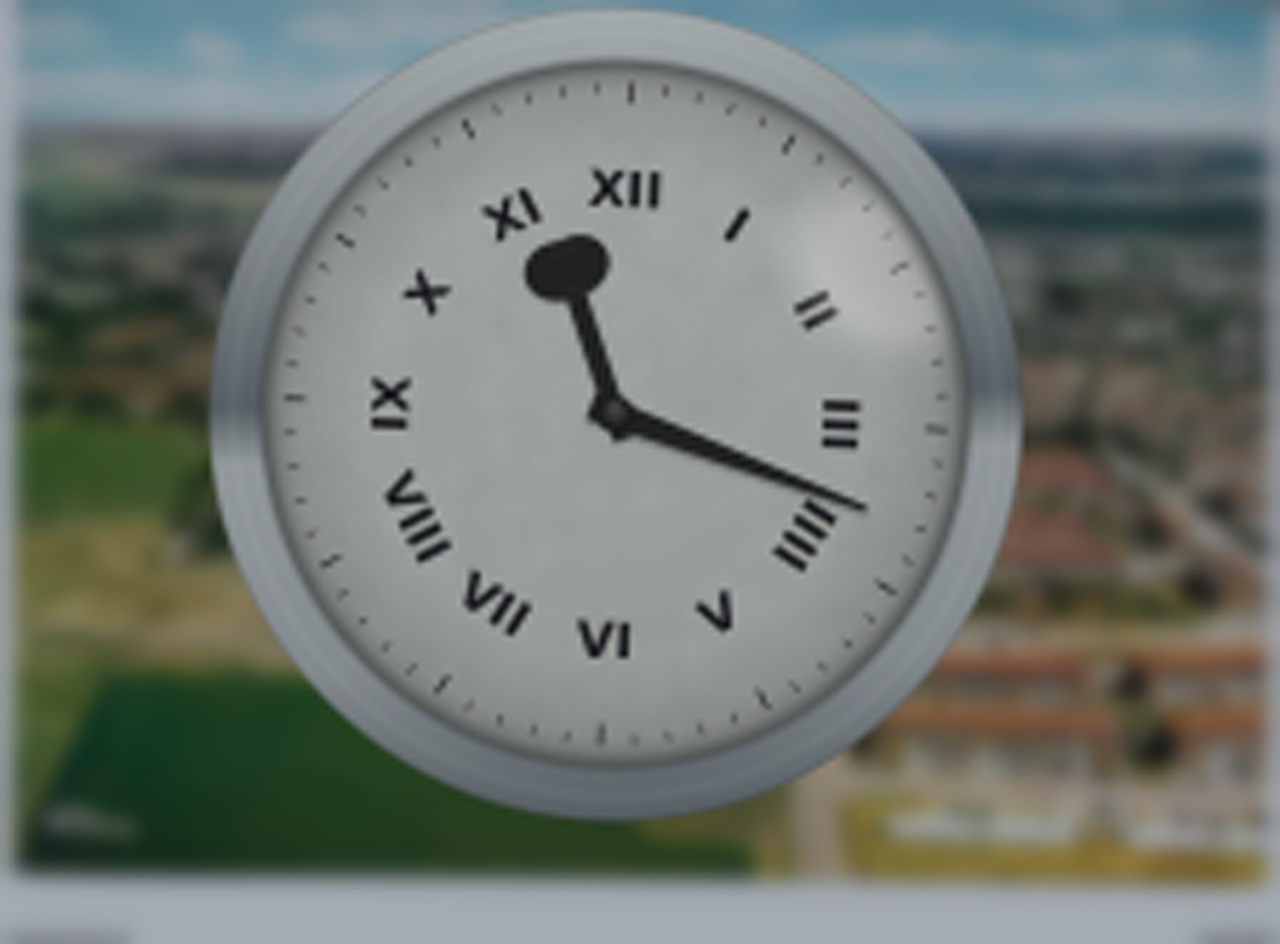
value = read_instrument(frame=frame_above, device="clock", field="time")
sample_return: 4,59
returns 11,18
